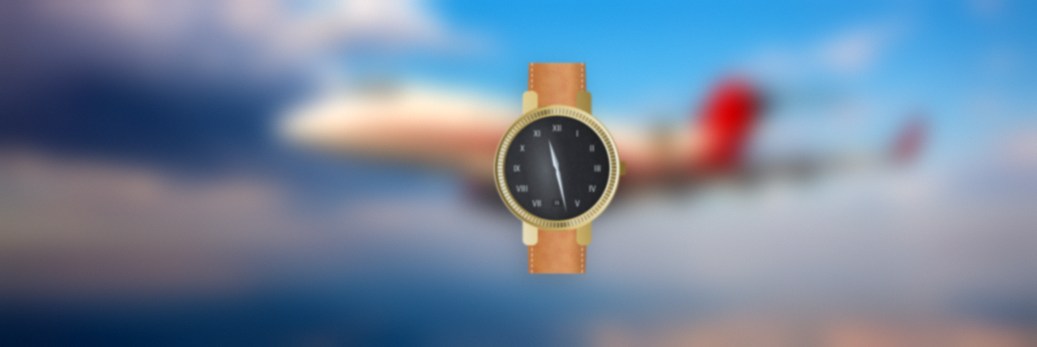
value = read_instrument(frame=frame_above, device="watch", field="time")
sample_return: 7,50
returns 11,28
